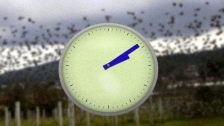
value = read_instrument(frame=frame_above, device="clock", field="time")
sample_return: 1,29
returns 2,09
